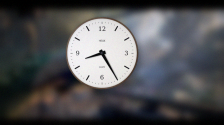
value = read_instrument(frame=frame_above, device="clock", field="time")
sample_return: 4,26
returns 8,25
